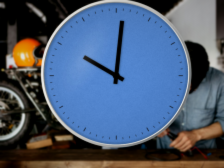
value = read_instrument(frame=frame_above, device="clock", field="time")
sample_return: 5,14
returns 10,01
